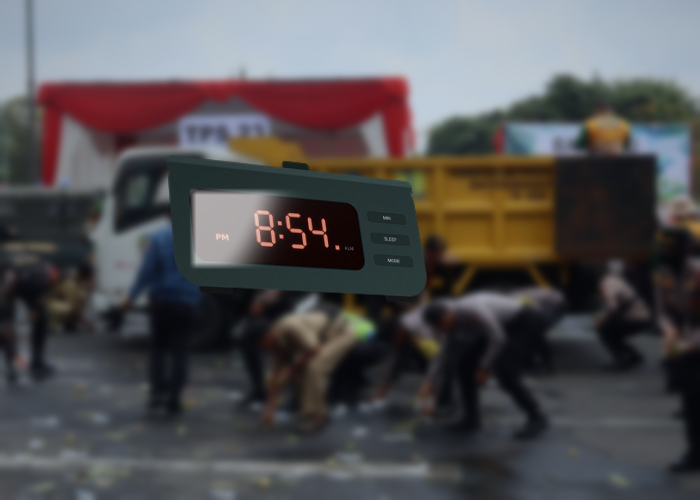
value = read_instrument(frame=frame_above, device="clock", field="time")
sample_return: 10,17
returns 8,54
